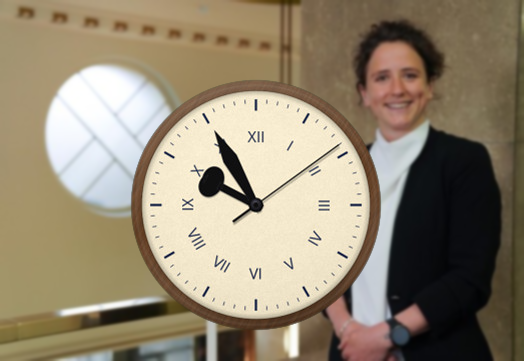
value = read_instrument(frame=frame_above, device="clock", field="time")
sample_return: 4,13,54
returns 9,55,09
